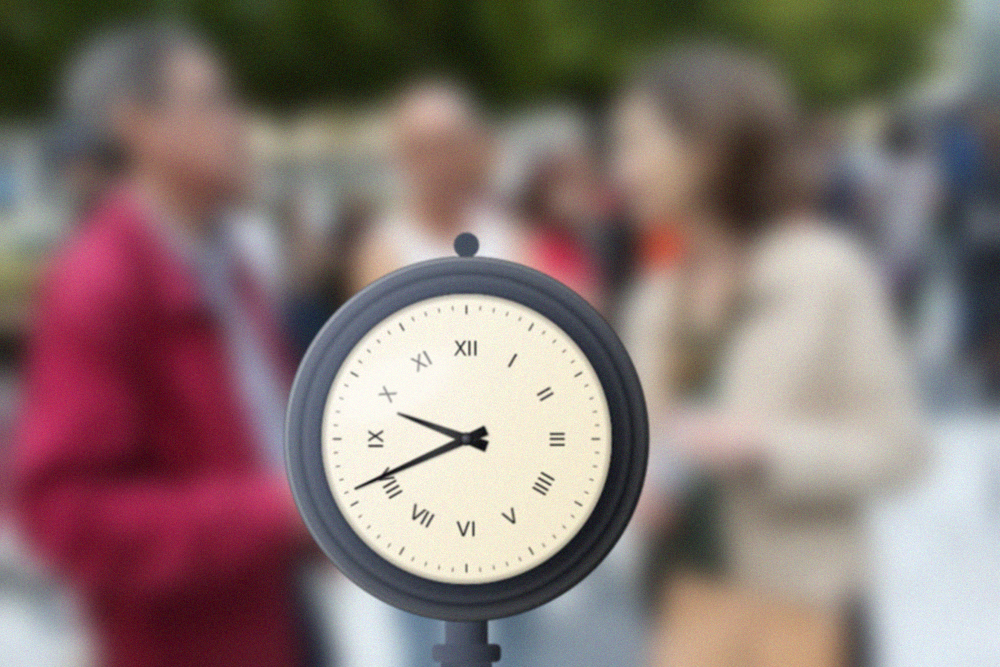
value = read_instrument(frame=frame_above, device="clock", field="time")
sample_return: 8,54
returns 9,41
